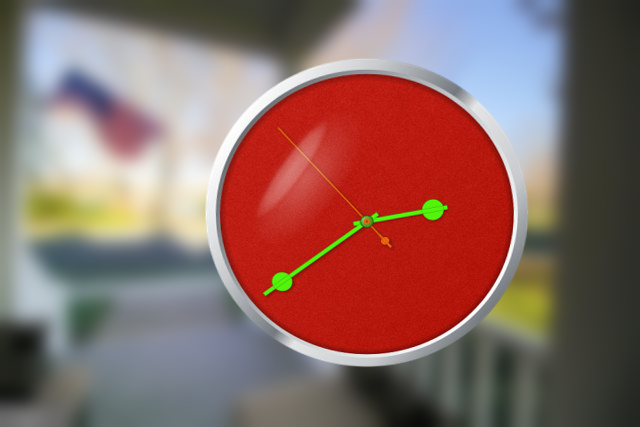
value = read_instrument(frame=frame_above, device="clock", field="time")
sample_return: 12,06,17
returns 2,38,53
